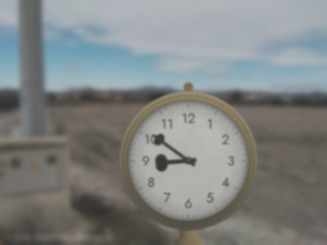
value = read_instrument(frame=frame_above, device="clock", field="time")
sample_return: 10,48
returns 8,51
